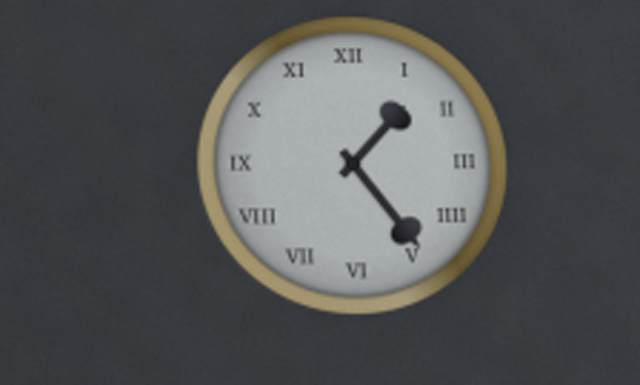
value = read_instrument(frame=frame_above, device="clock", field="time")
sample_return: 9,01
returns 1,24
